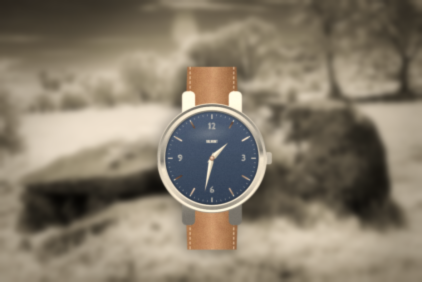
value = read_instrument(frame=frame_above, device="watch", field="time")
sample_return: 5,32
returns 1,32
